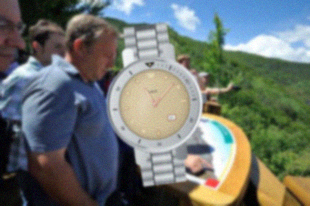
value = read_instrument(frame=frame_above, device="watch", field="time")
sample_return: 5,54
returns 11,08
